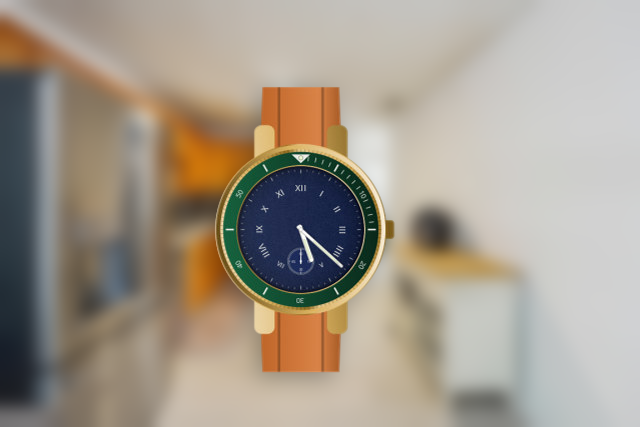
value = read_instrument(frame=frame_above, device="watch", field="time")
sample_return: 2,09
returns 5,22
